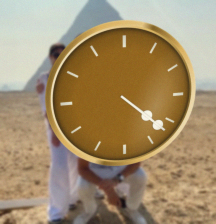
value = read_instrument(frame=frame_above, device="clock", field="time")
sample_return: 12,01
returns 4,22
